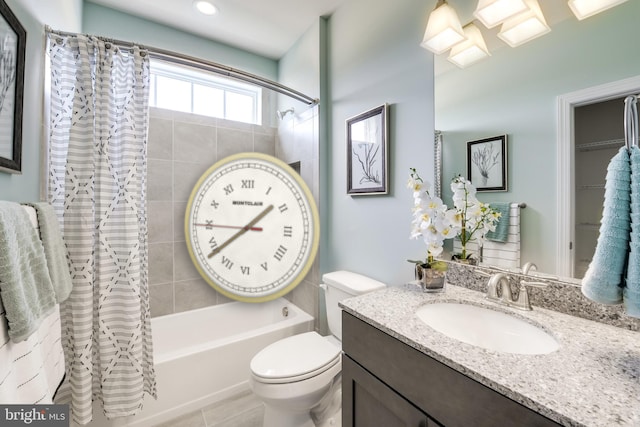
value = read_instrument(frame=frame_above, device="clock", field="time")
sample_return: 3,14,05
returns 1,38,45
